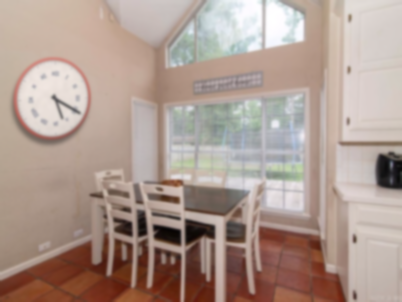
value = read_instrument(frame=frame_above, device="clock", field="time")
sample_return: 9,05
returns 5,20
